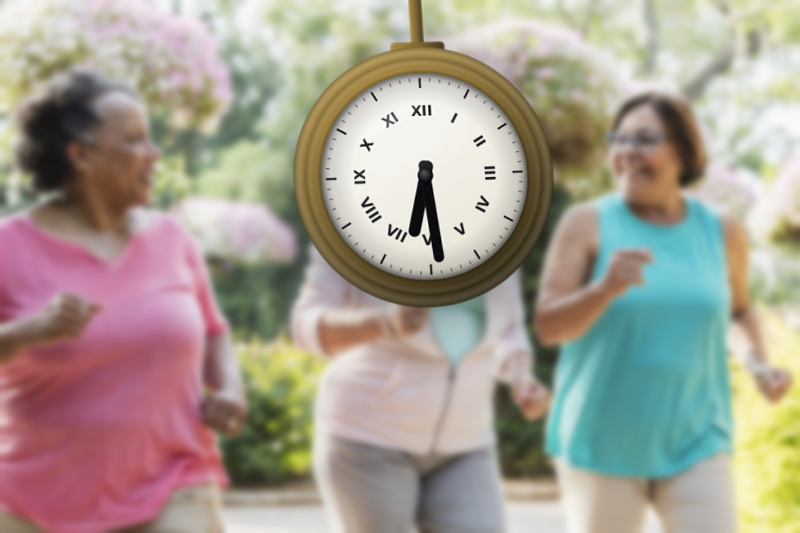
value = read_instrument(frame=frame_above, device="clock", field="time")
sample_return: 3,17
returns 6,29
